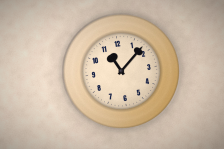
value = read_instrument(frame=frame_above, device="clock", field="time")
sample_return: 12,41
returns 11,08
